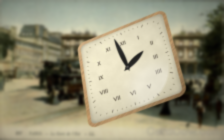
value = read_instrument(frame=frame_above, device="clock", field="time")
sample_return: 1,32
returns 1,58
